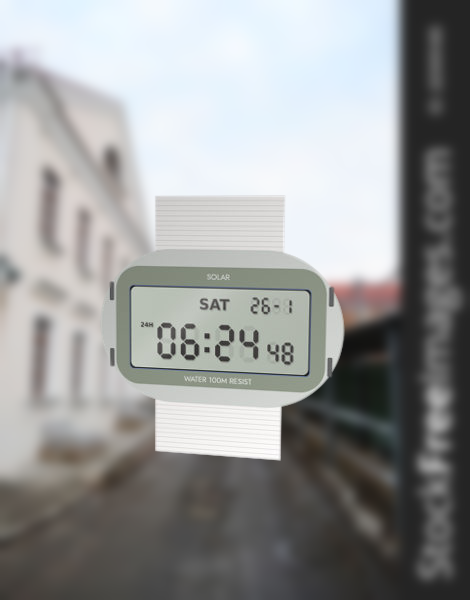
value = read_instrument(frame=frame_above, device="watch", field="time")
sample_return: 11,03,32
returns 6,24,48
